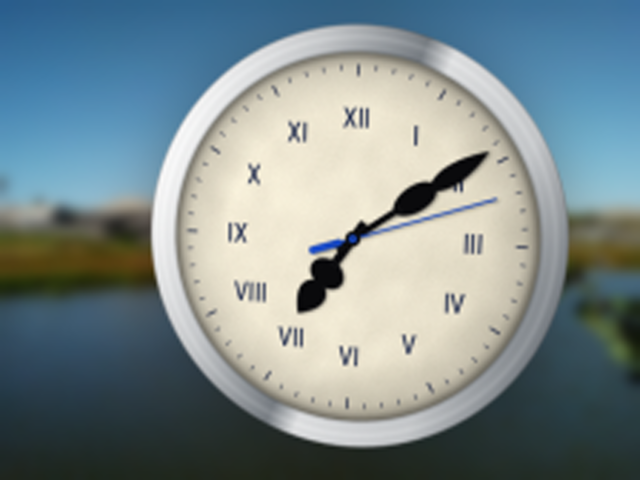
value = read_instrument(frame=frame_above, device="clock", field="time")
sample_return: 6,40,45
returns 7,09,12
